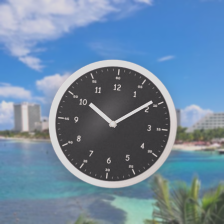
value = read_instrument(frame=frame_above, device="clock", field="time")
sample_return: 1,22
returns 10,09
